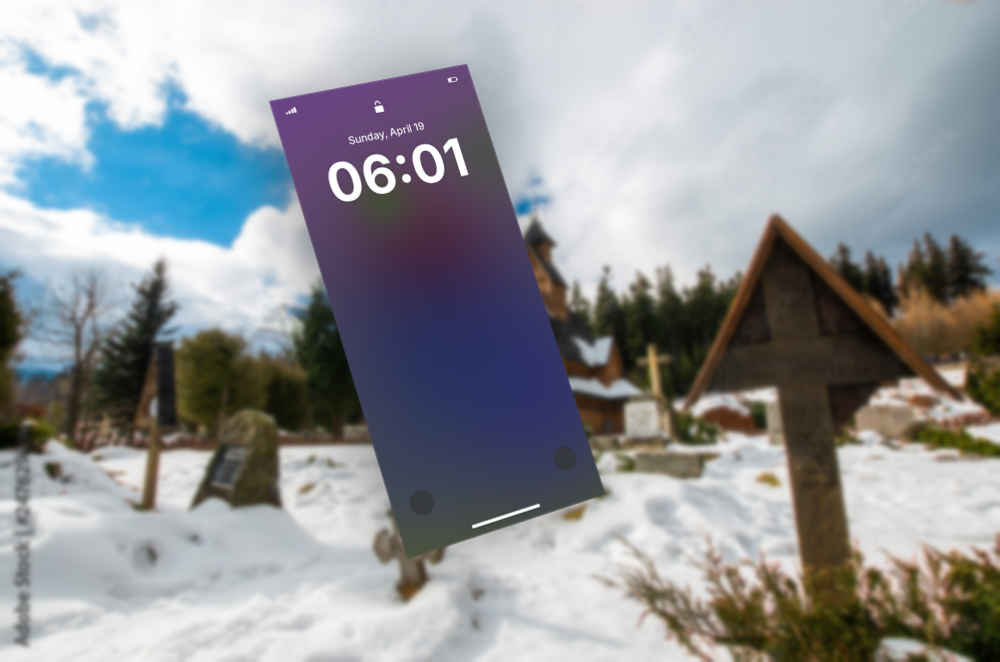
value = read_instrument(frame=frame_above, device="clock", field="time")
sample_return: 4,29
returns 6,01
